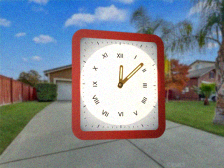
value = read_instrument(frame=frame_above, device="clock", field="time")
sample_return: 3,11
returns 12,08
